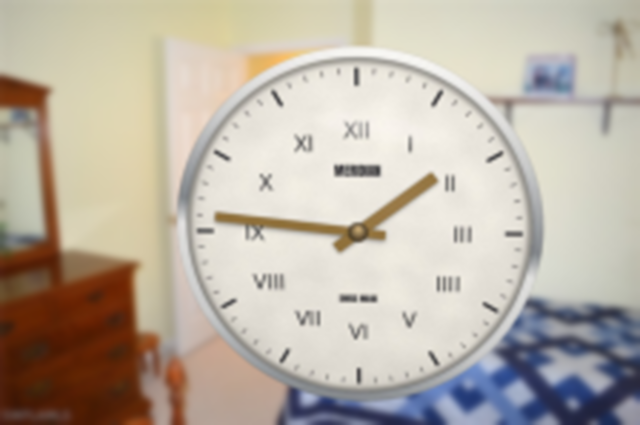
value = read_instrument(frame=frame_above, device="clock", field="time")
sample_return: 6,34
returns 1,46
